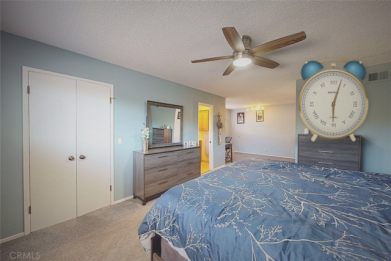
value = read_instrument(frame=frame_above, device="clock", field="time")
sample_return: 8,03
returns 6,03
